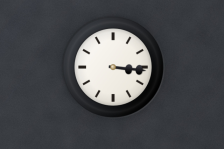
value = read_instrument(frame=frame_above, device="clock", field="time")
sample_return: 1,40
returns 3,16
